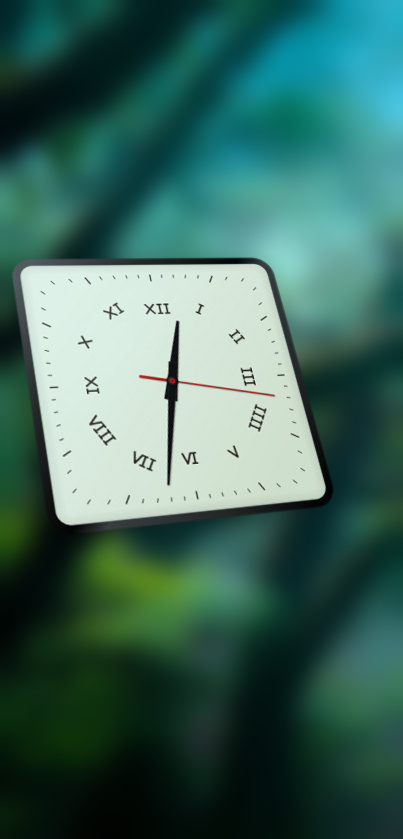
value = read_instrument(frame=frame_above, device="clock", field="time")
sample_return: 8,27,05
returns 12,32,17
